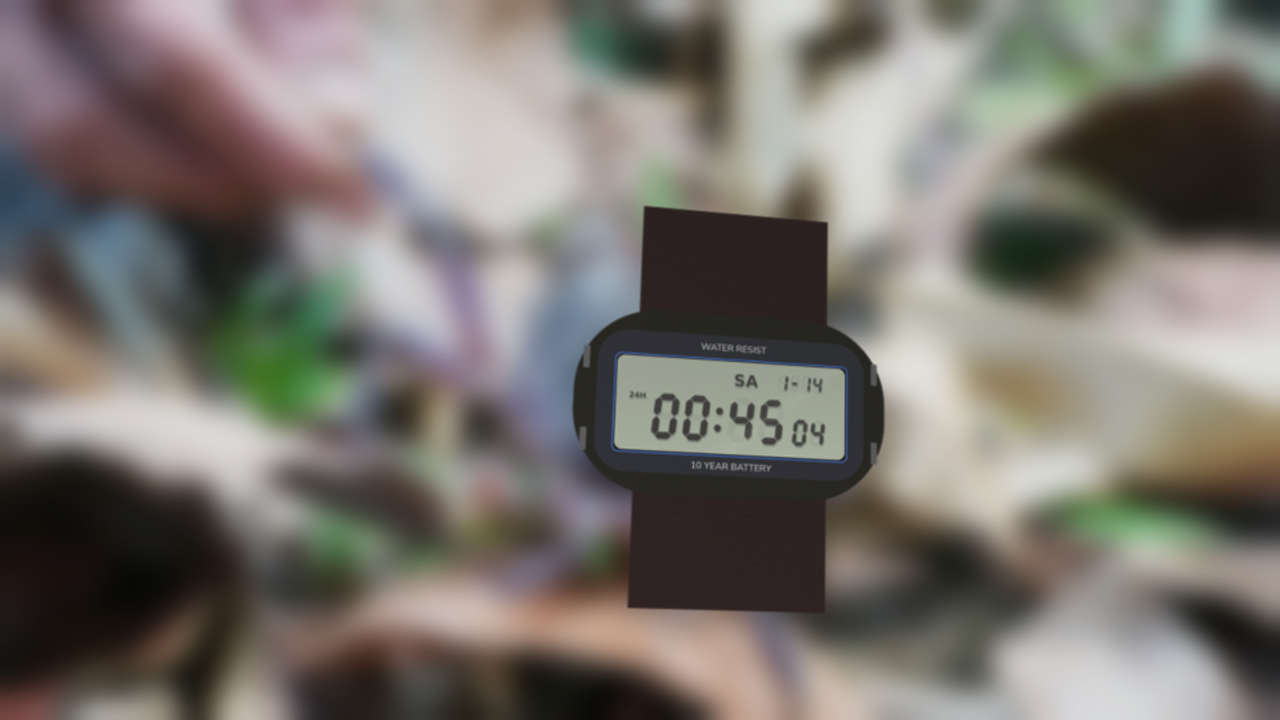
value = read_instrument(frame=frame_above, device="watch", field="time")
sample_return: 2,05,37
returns 0,45,04
